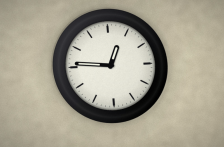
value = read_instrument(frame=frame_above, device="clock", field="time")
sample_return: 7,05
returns 12,46
